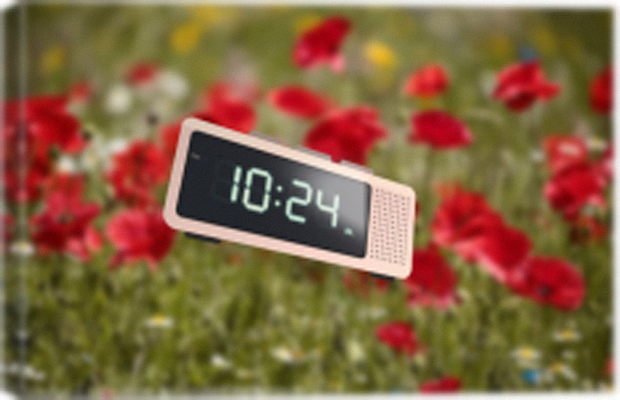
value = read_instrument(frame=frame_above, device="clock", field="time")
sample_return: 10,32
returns 10,24
